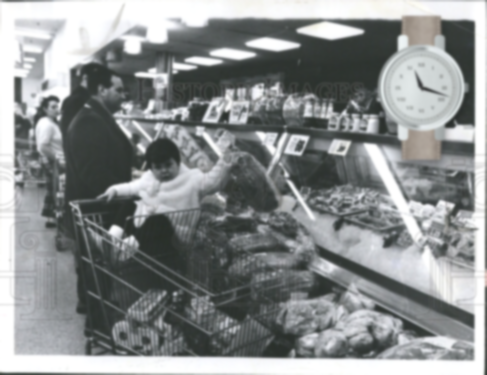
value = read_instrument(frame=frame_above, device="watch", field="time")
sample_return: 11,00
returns 11,18
